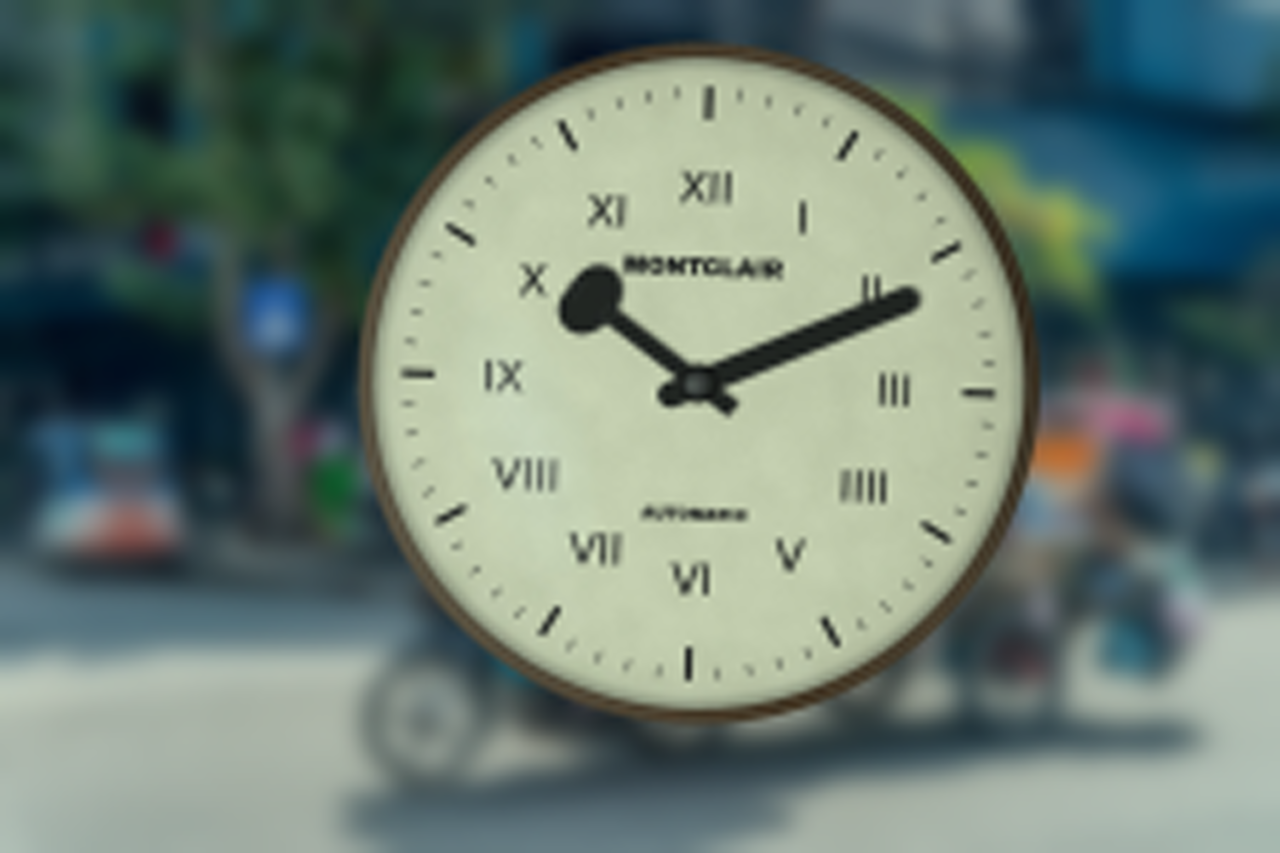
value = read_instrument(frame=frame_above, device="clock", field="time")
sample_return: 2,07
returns 10,11
